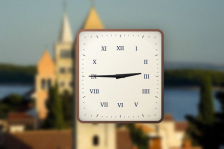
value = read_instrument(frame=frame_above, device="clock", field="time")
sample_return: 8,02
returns 2,45
